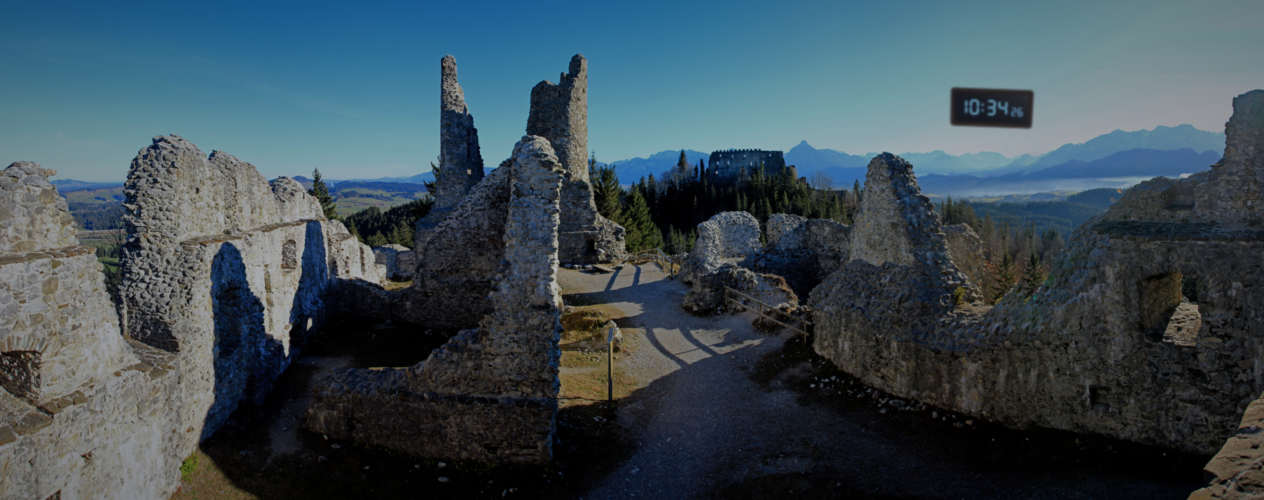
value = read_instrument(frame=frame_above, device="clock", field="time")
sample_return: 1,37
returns 10,34
